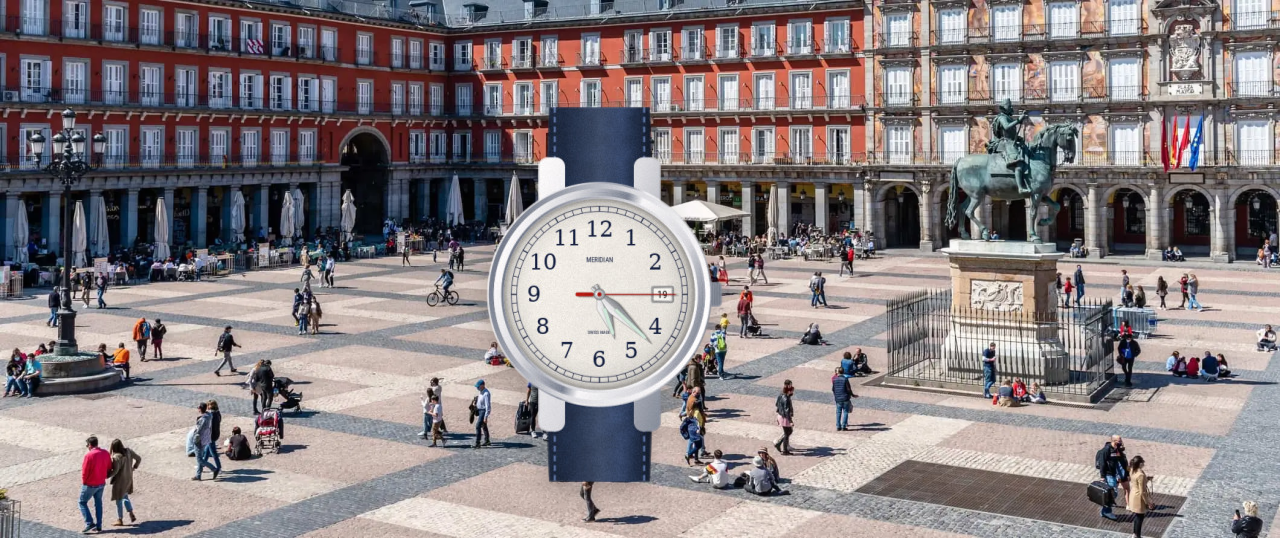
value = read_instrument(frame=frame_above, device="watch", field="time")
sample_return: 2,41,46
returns 5,22,15
